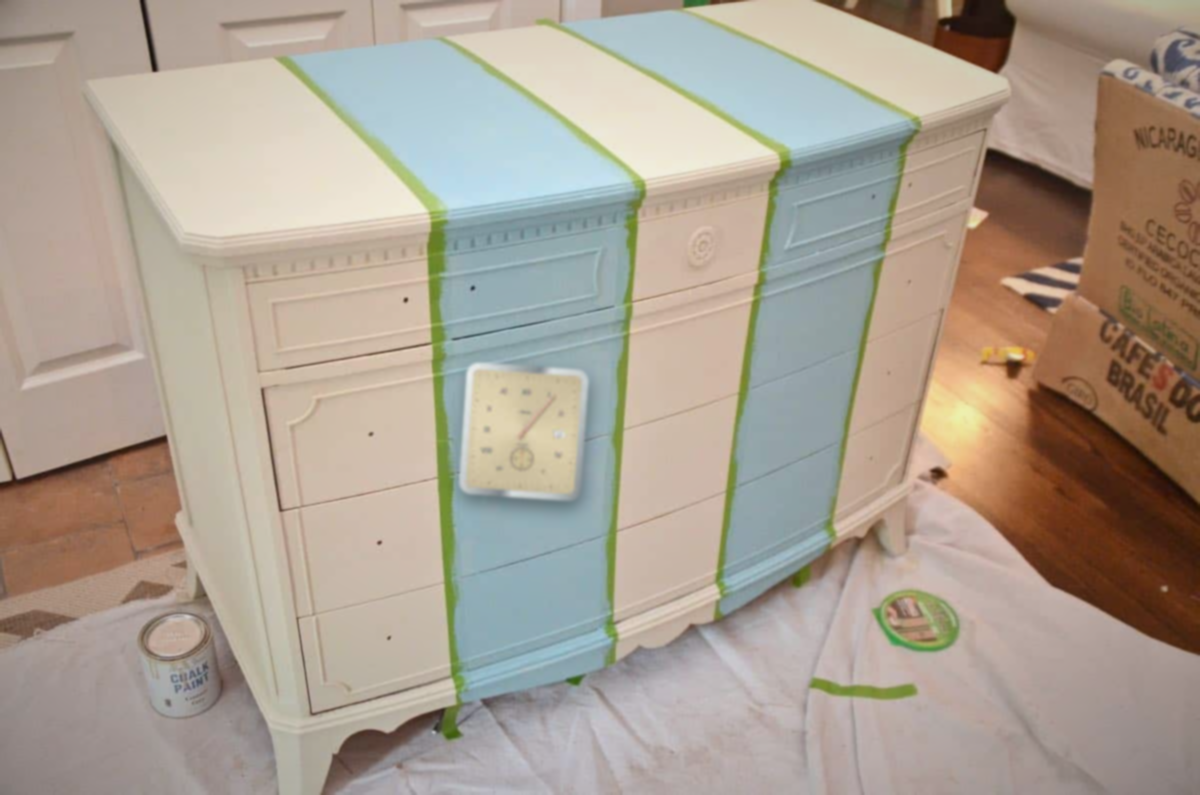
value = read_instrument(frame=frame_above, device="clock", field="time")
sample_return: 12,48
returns 1,06
